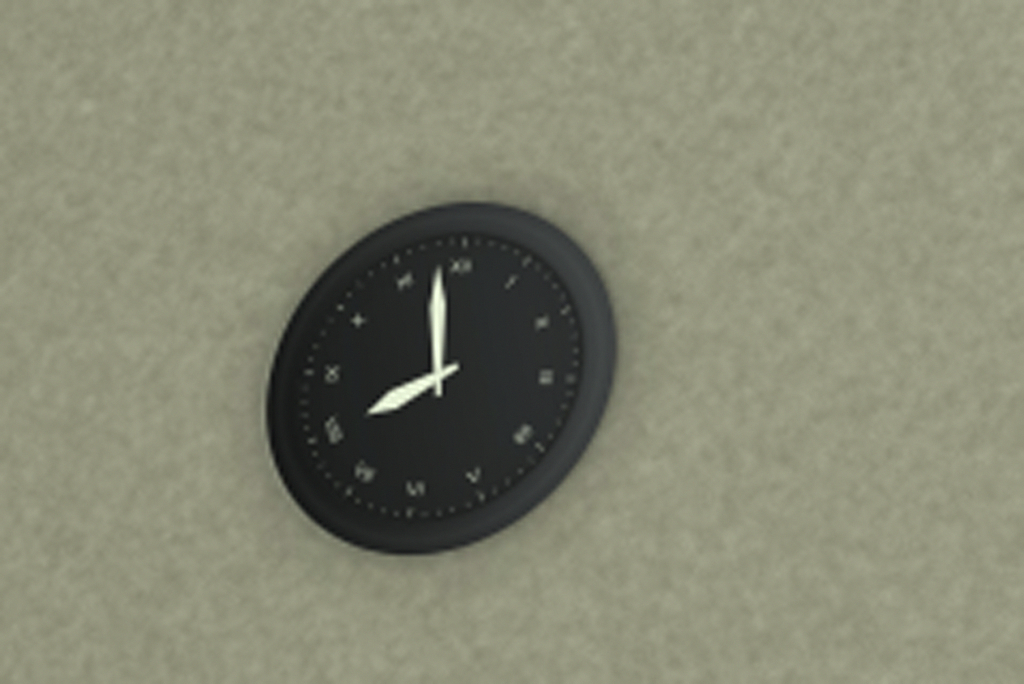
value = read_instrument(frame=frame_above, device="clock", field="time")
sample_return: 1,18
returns 7,58
